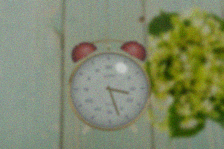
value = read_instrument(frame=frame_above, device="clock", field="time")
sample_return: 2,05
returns 3,27
